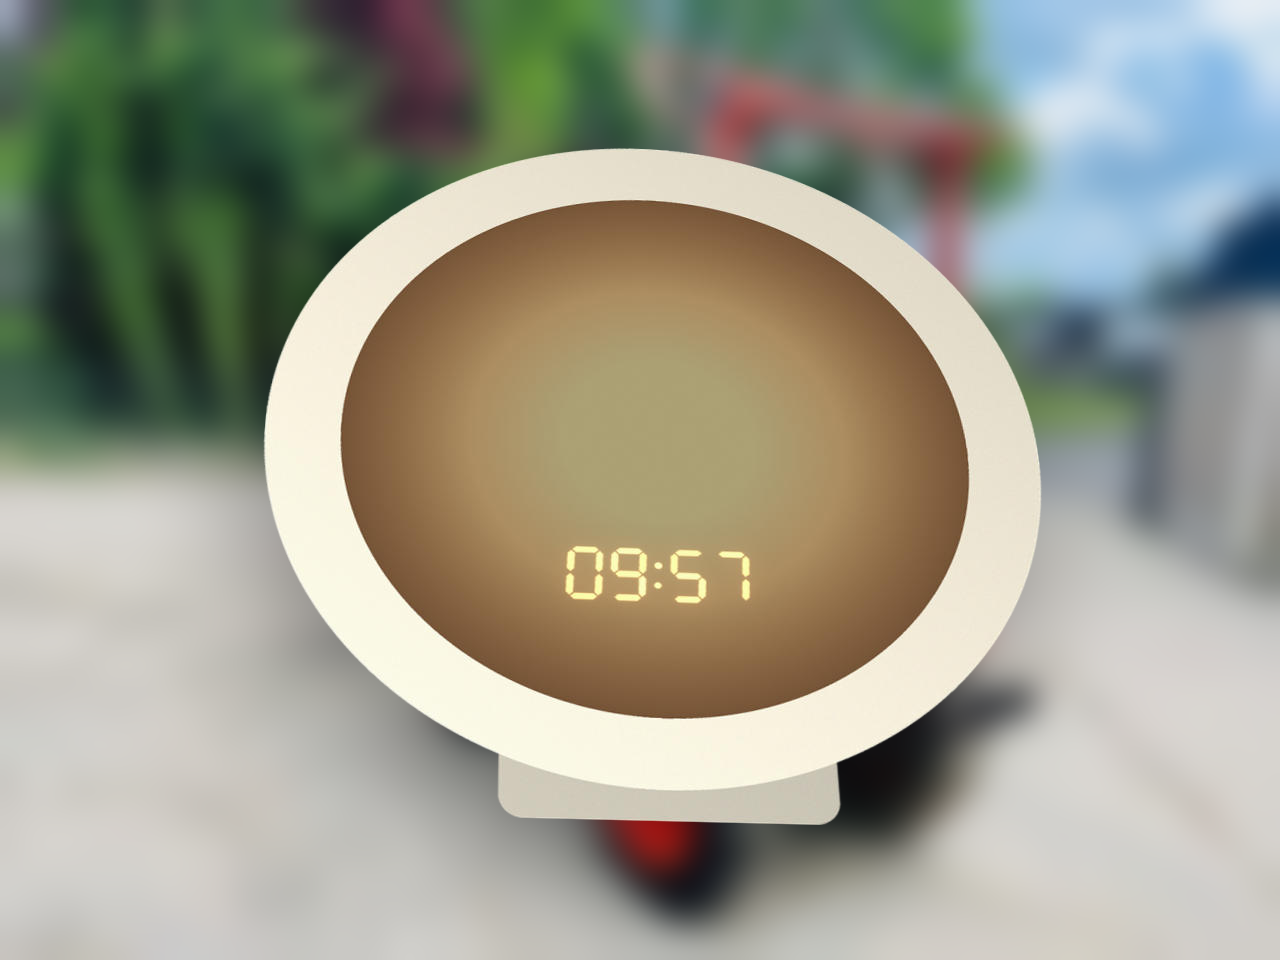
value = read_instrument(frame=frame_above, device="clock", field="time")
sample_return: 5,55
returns 9,57
